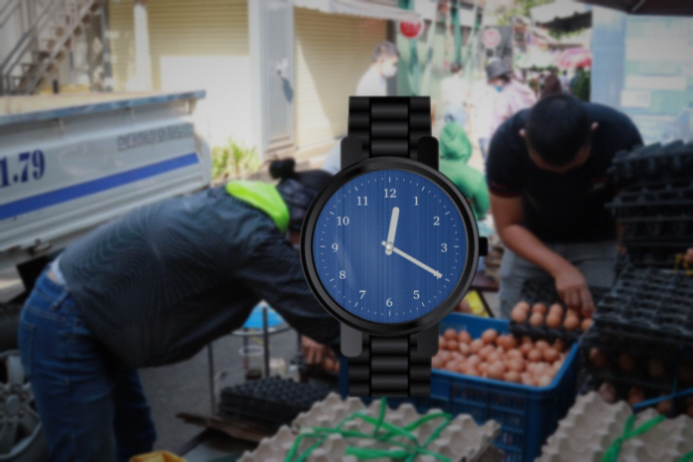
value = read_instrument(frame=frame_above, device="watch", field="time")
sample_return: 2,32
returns 12,20
